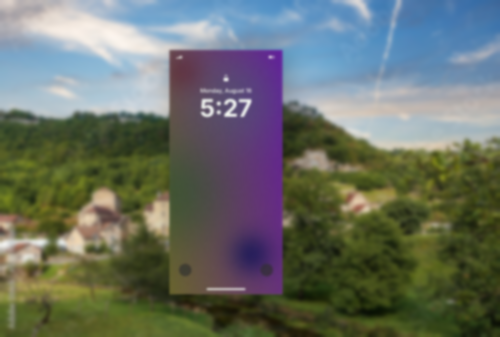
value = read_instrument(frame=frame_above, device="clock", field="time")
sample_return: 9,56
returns 5,27
